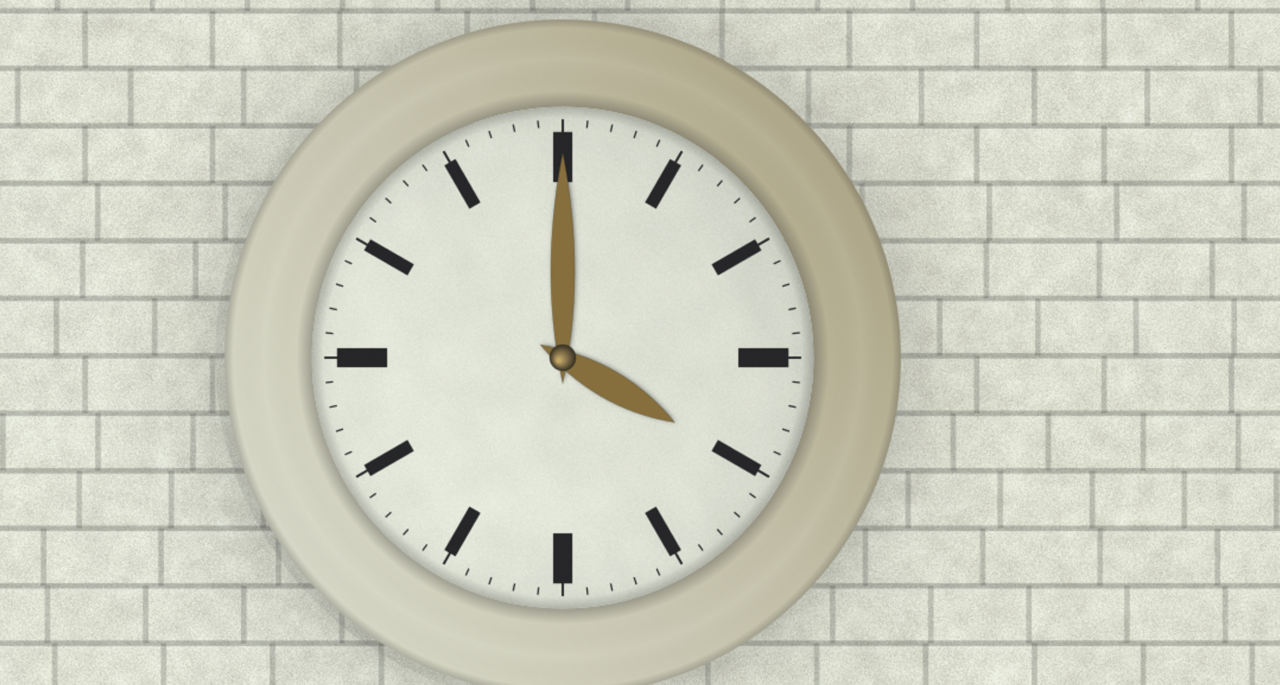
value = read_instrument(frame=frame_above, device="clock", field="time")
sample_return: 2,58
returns 4,00
